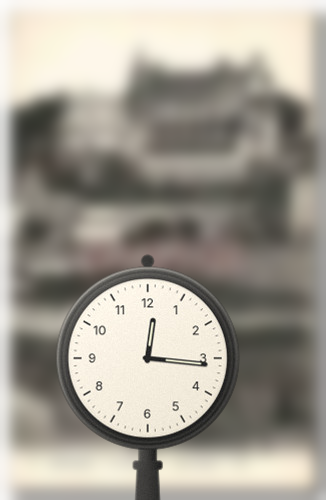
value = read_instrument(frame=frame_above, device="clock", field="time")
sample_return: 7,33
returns 12,16
